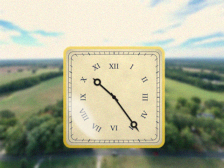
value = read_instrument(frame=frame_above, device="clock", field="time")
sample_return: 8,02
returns 10,24
